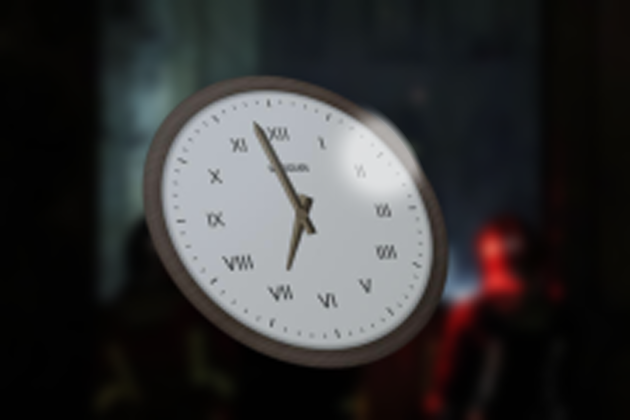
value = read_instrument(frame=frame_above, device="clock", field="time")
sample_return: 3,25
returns 6,58
